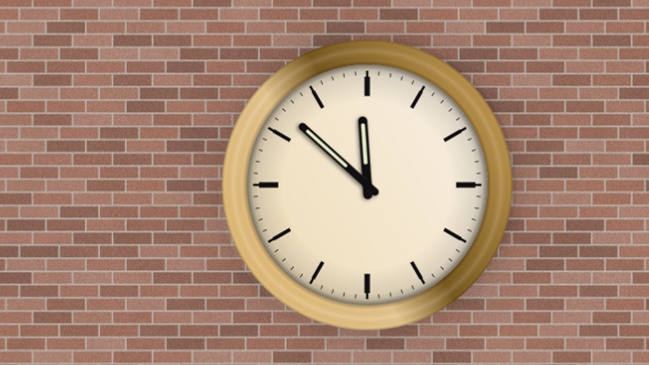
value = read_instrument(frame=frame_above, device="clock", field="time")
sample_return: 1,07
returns 11,52
